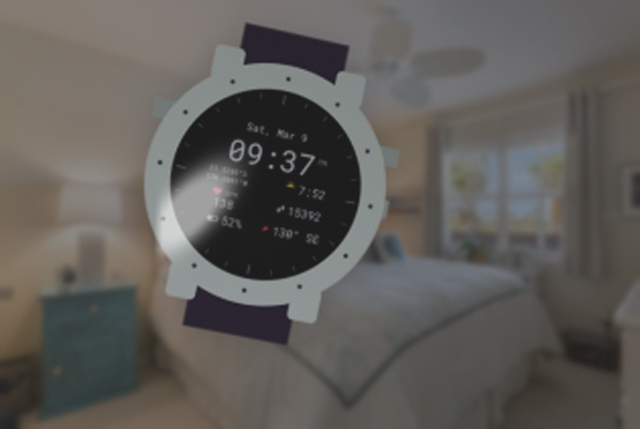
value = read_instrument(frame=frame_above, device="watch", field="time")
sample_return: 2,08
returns 9,37
